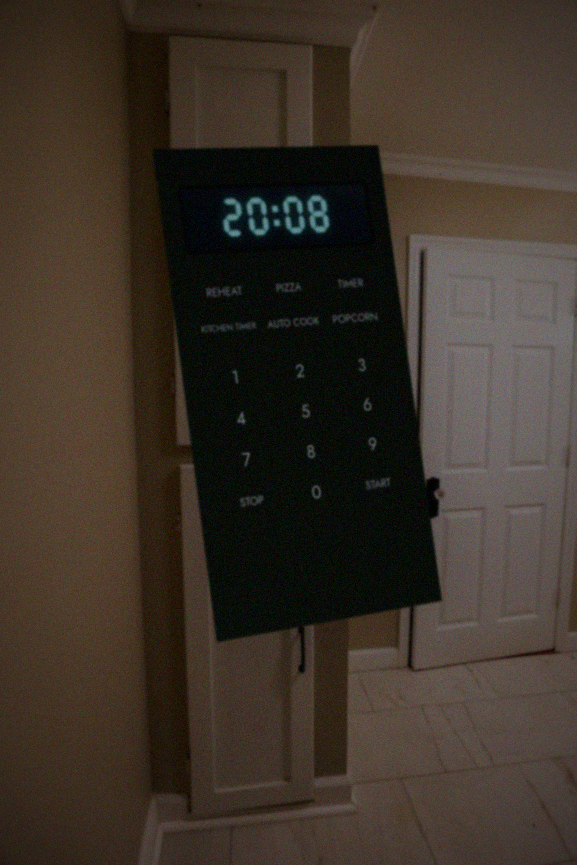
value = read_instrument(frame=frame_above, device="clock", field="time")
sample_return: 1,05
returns 20,08
